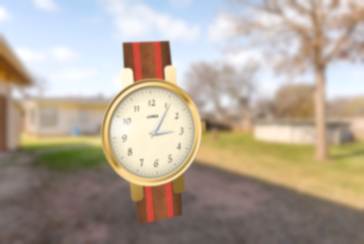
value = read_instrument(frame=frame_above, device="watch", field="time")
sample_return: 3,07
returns 3,06
